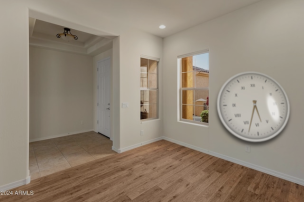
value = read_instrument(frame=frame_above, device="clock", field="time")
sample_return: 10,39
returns 5,33
